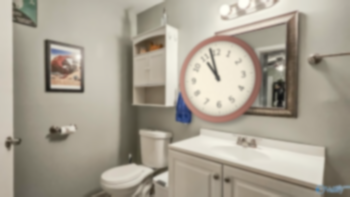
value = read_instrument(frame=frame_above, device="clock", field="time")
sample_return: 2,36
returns 10,58
